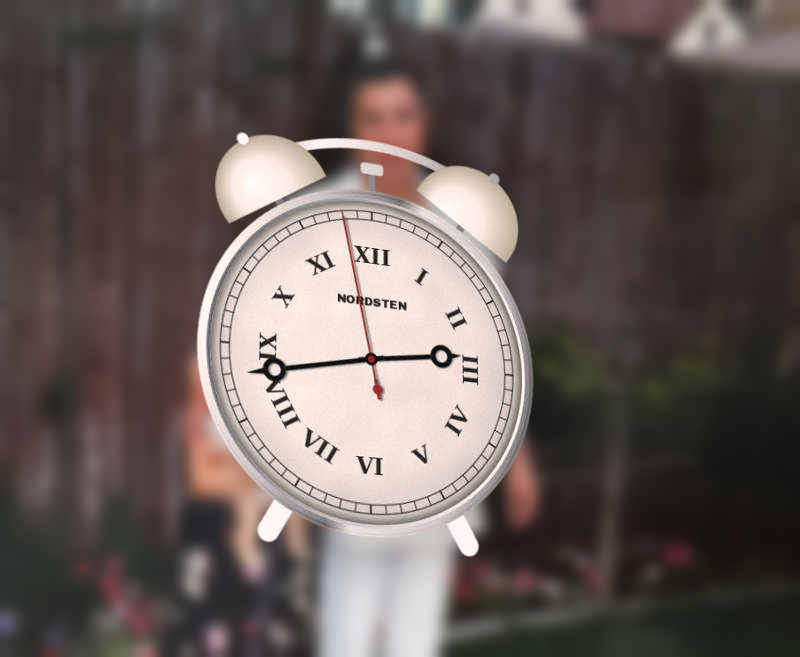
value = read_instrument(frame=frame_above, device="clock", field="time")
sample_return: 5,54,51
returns 2,42,58
